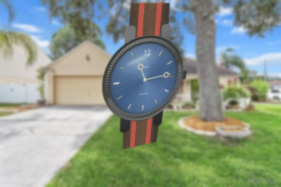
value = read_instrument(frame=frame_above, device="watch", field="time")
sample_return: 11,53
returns 11,14
